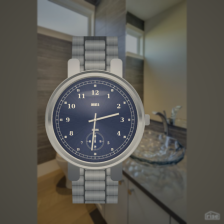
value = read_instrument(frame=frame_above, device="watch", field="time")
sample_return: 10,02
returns 2,31
